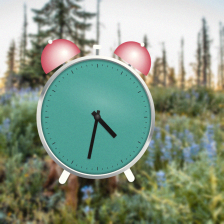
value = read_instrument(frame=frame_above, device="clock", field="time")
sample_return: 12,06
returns 4,32
